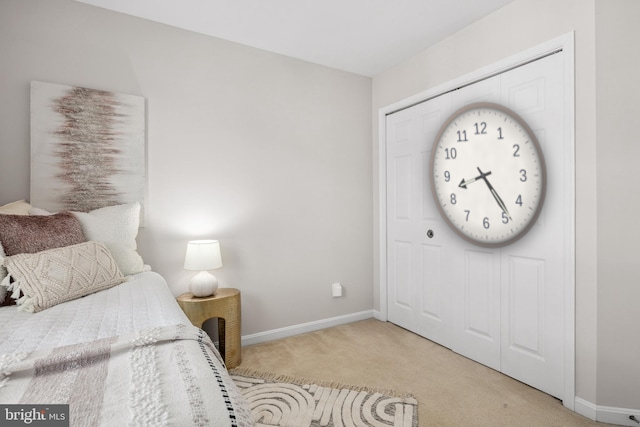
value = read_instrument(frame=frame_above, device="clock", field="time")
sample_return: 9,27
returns 8,24
